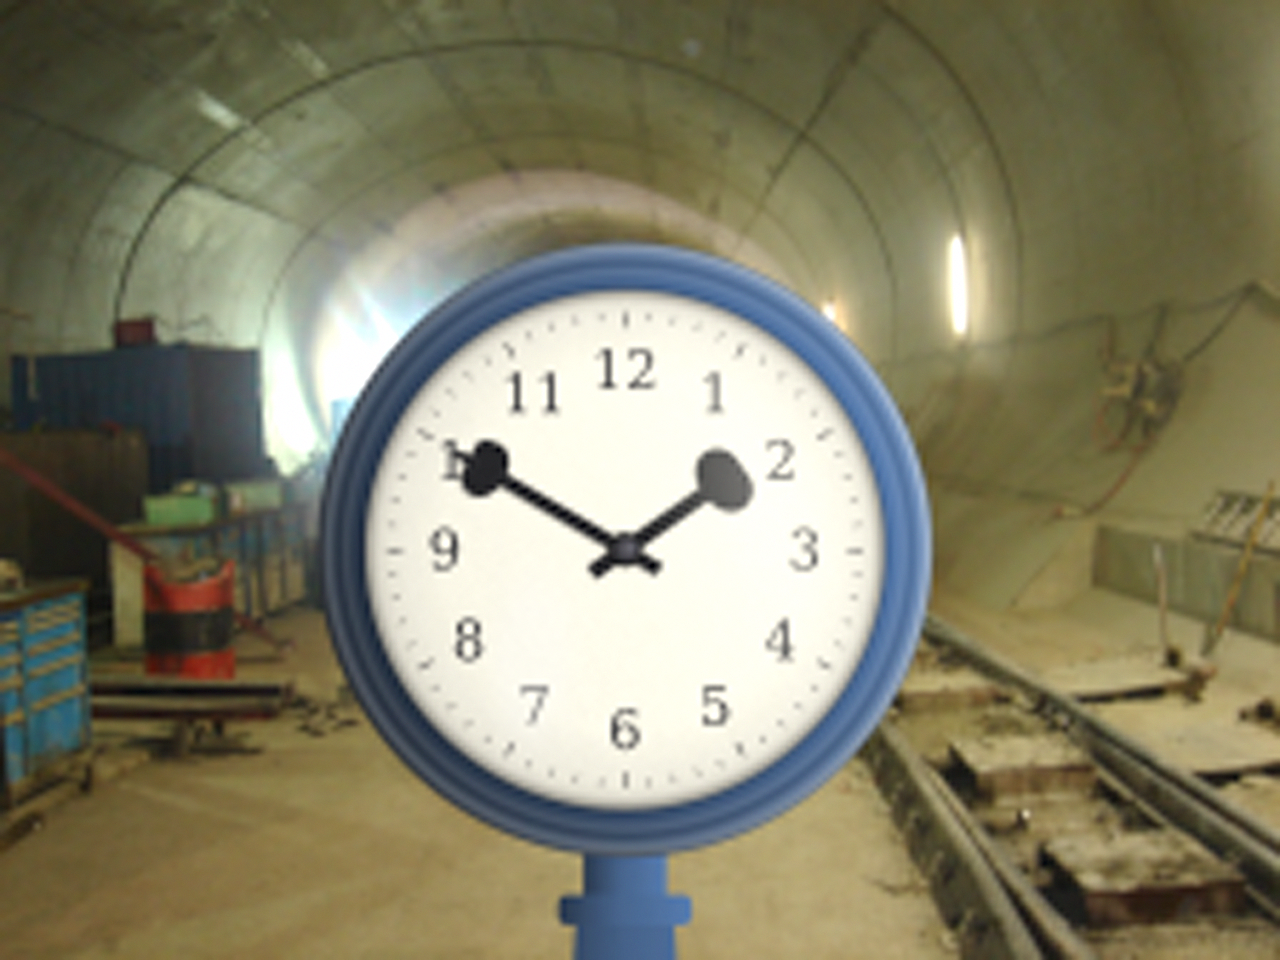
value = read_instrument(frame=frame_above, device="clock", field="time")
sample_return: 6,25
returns 1,50
